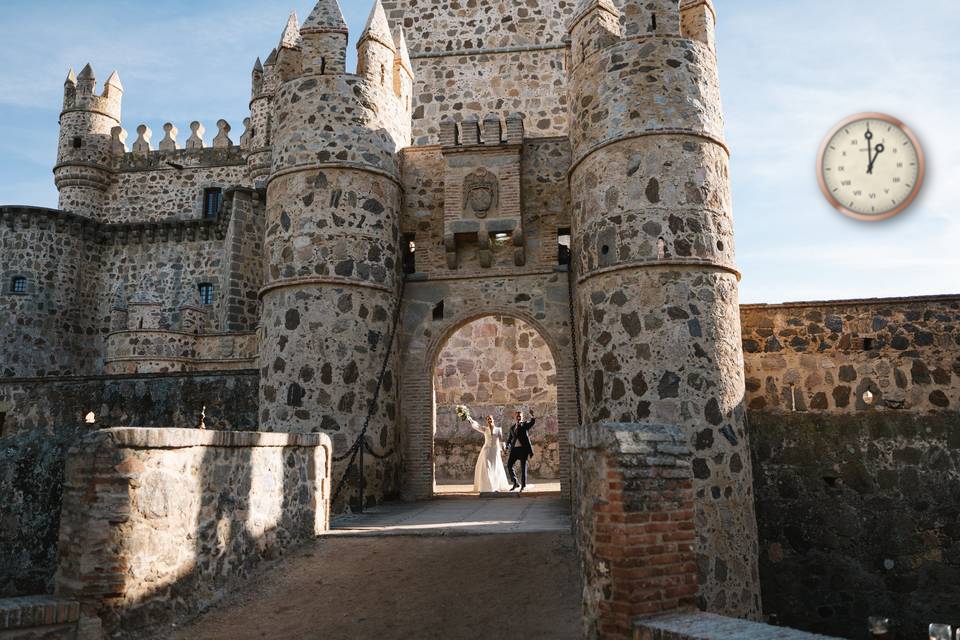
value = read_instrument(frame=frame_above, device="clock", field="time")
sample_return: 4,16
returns 1,00
